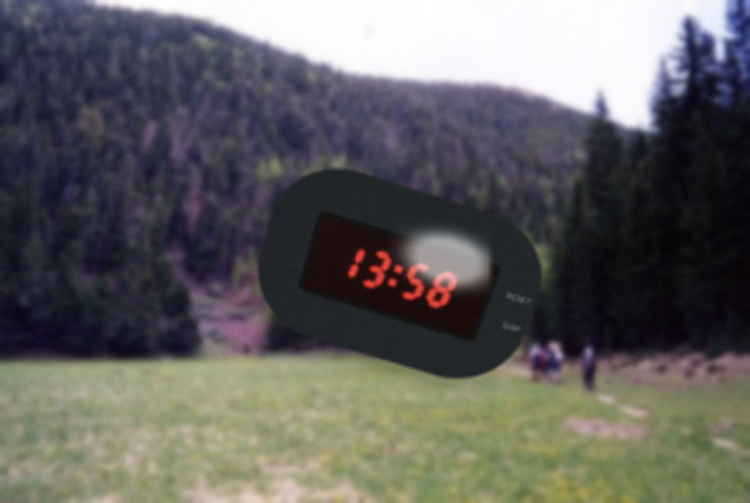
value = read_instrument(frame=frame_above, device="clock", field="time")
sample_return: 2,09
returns 13,58
